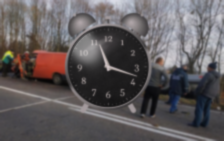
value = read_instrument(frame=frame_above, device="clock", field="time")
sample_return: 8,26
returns 11,18
